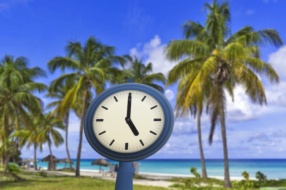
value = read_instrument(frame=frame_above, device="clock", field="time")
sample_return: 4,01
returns 5,00
